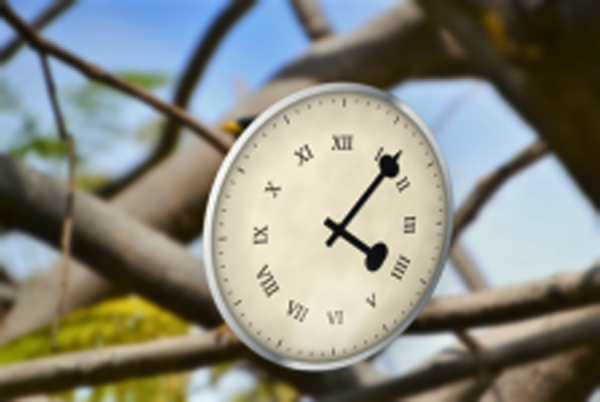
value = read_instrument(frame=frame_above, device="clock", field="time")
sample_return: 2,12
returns 4,07
